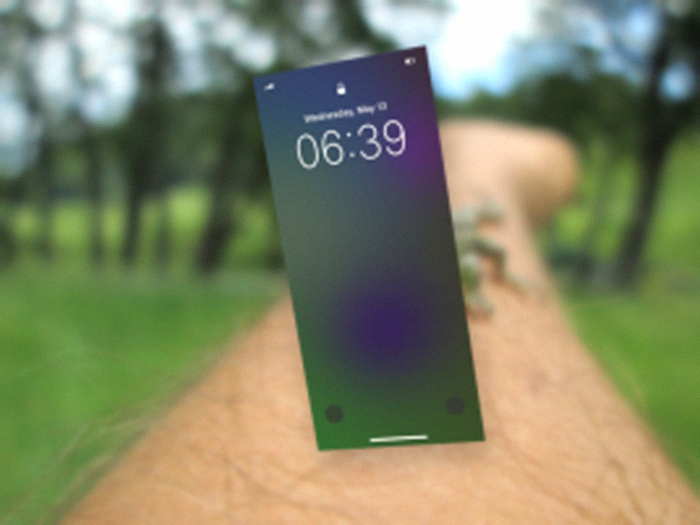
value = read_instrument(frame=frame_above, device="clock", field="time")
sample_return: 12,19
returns 6,39
